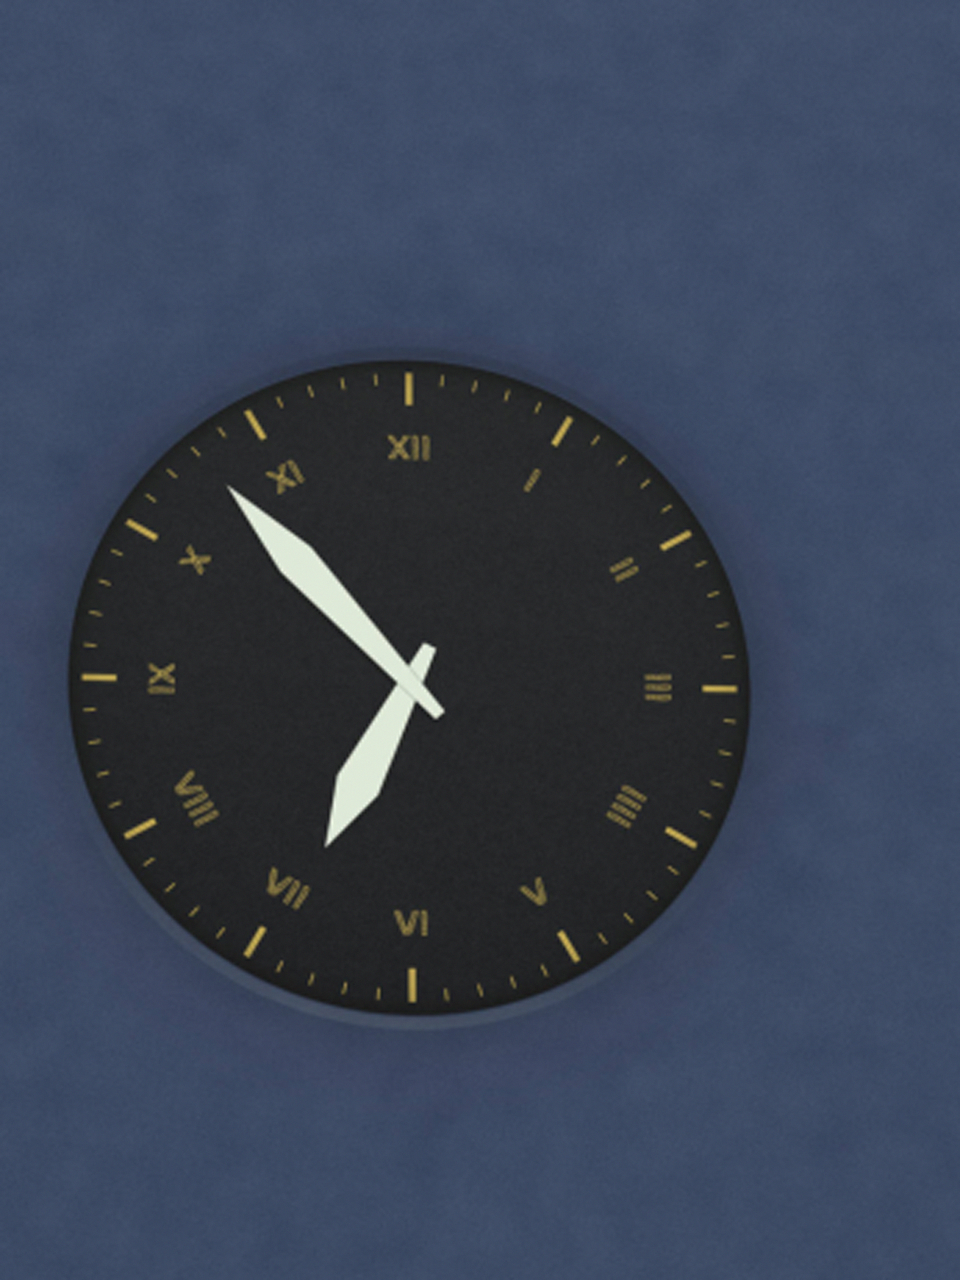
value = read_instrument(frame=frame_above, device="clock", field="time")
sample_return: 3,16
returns 6,53
